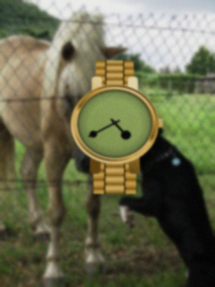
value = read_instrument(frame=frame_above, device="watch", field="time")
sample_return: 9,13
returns 4,40
